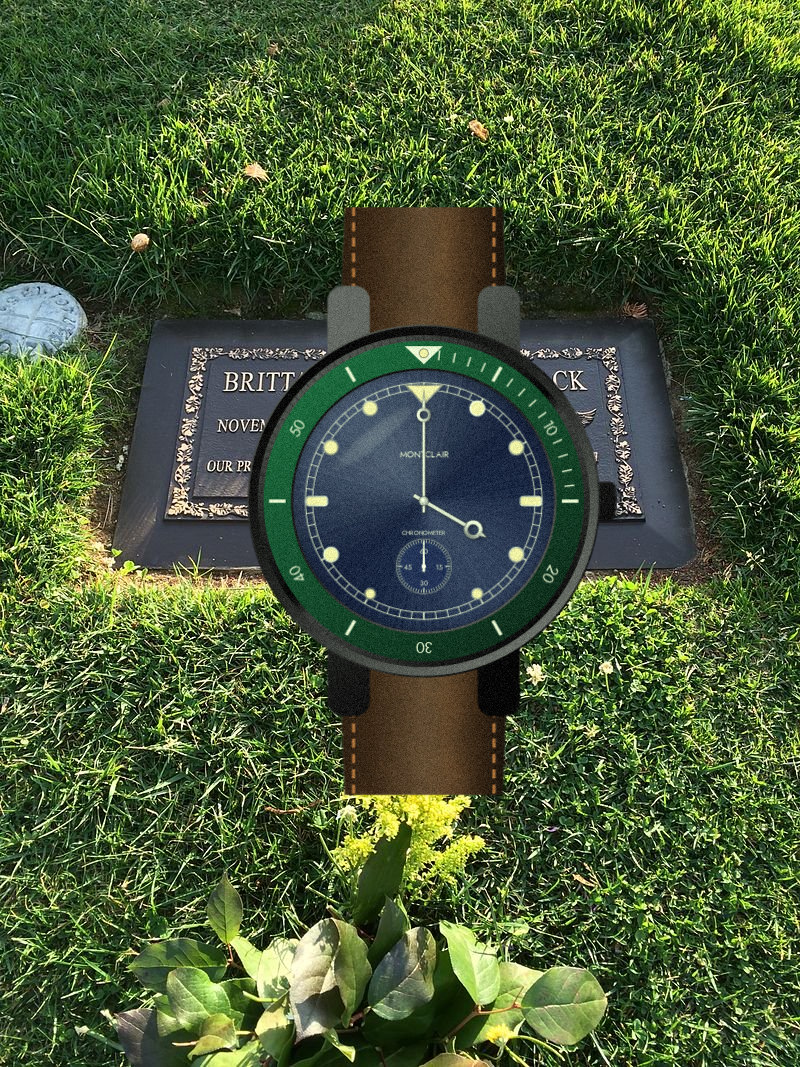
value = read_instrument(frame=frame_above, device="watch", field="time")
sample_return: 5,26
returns 4,00
